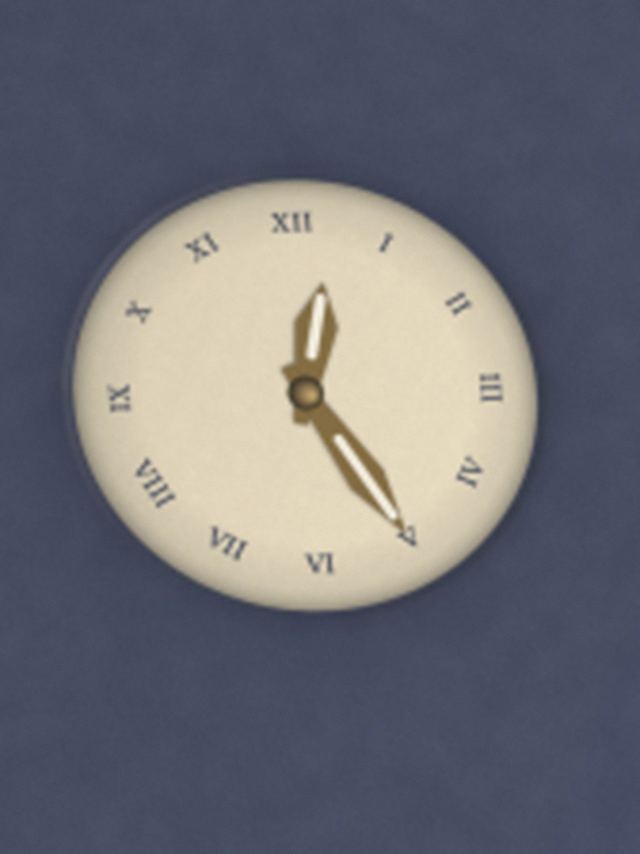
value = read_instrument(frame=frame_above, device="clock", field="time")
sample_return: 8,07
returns 12,25
